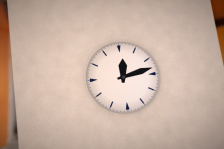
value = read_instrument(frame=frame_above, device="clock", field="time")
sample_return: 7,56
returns 12,13
